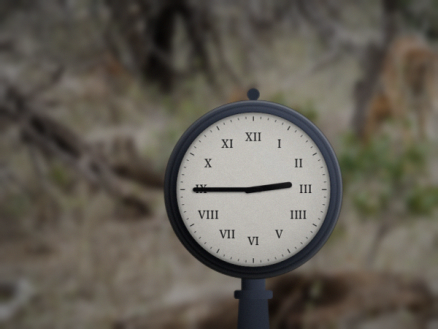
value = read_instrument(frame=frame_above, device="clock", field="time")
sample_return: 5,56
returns 2,45
